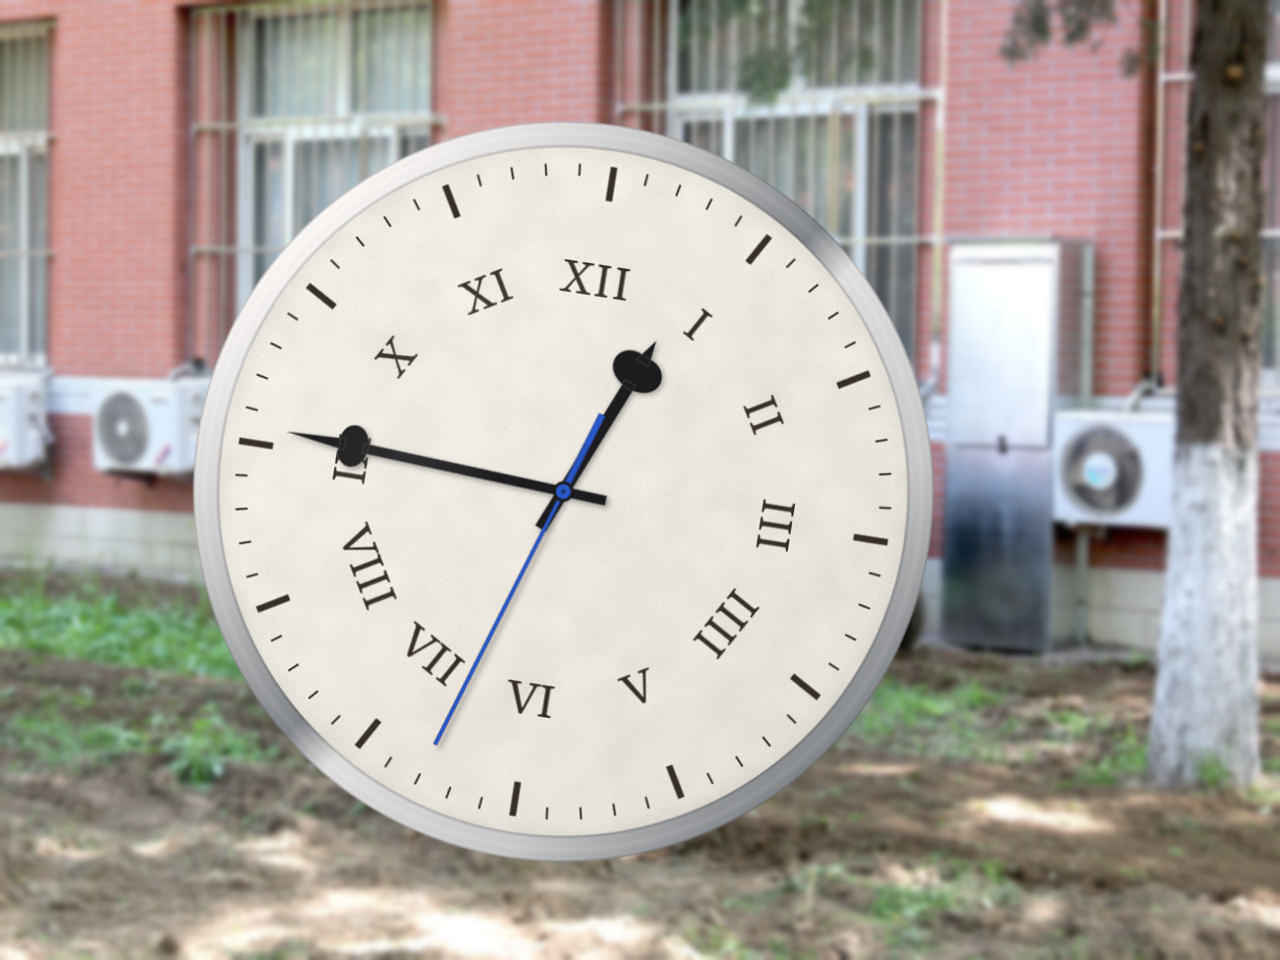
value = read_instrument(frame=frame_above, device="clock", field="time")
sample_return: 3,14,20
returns 12,45,33
